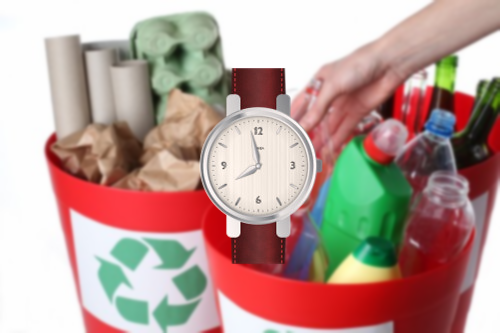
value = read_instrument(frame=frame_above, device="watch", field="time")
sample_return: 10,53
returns 7,58
